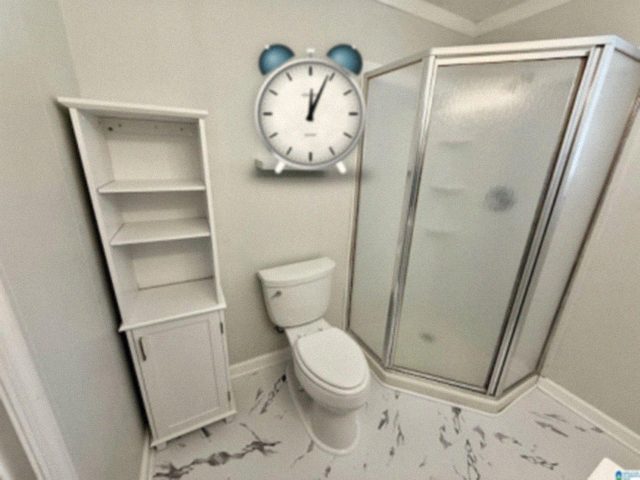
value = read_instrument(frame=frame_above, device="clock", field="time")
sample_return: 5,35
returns 12,04
